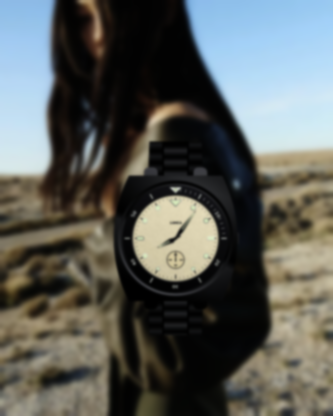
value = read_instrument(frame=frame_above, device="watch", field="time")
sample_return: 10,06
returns 8,06
